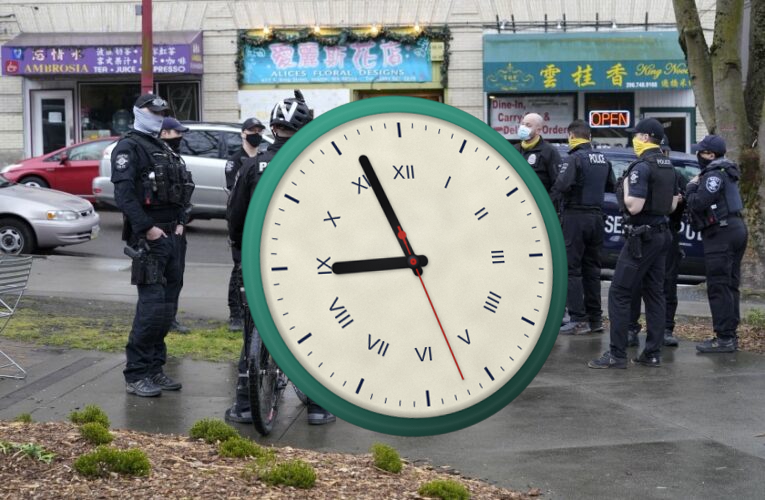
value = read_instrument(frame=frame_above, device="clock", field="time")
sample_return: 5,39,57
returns 8,56,27
